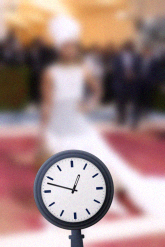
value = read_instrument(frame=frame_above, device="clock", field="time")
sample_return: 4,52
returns 12,48
